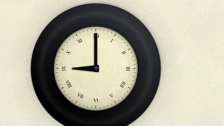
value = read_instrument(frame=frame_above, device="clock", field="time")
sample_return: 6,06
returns 9,00
